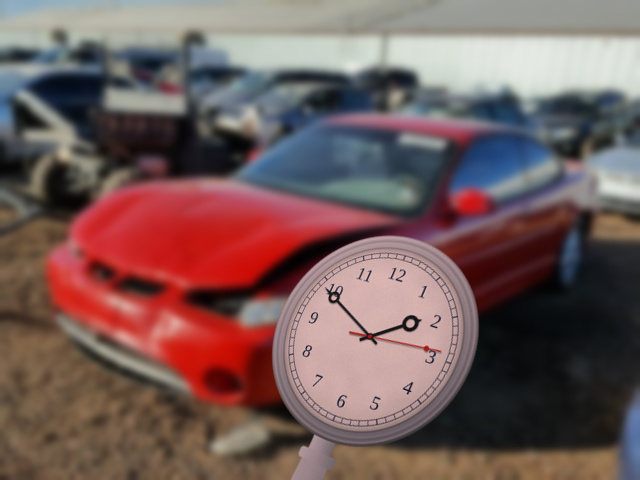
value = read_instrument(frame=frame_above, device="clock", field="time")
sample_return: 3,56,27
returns 1,49,14
